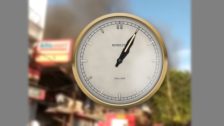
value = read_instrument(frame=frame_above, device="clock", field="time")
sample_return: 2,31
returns 1,05
